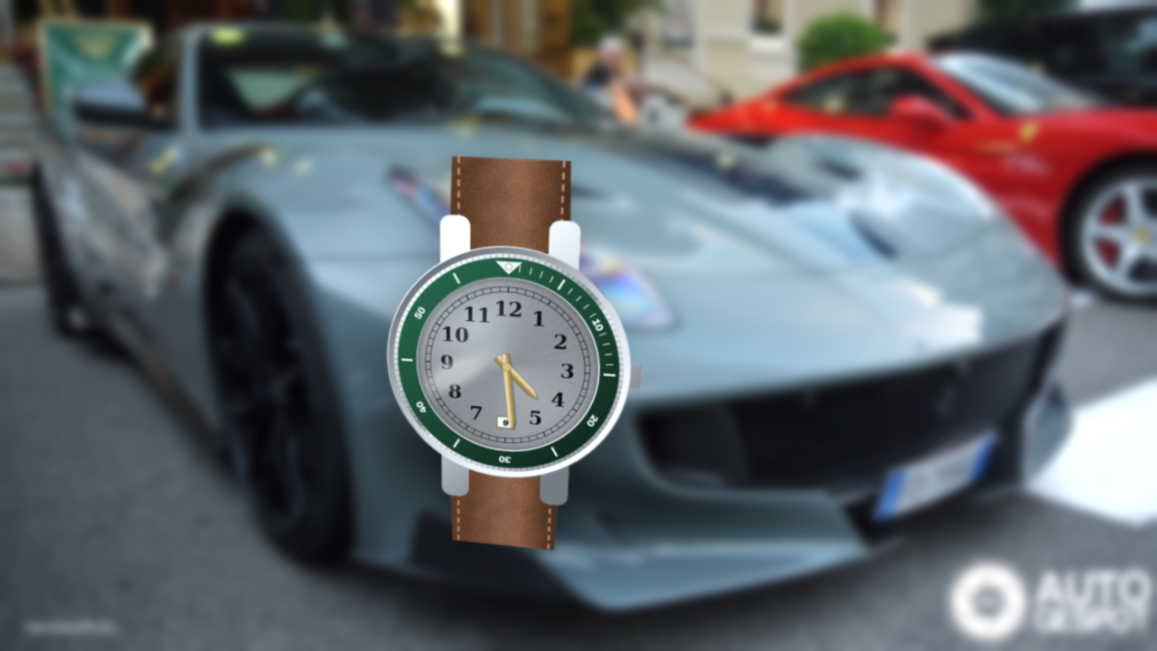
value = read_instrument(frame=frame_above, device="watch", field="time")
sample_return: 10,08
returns 4,29
